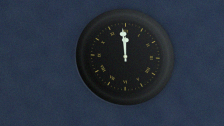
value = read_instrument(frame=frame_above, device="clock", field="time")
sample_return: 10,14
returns 11,59
